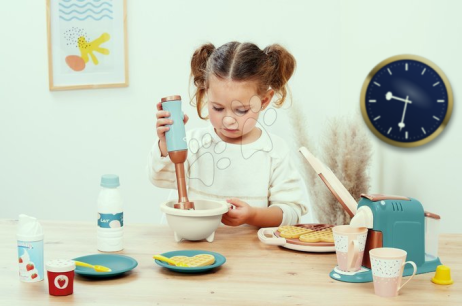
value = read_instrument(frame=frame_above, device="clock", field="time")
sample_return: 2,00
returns 9,32
